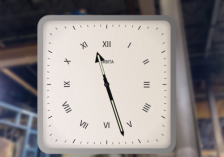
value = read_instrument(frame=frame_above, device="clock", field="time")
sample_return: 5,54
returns 11,27
